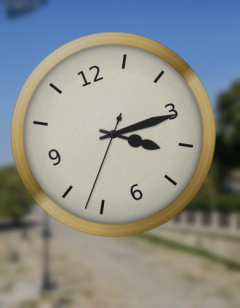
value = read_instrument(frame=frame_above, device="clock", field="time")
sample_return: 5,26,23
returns 4,15,37
